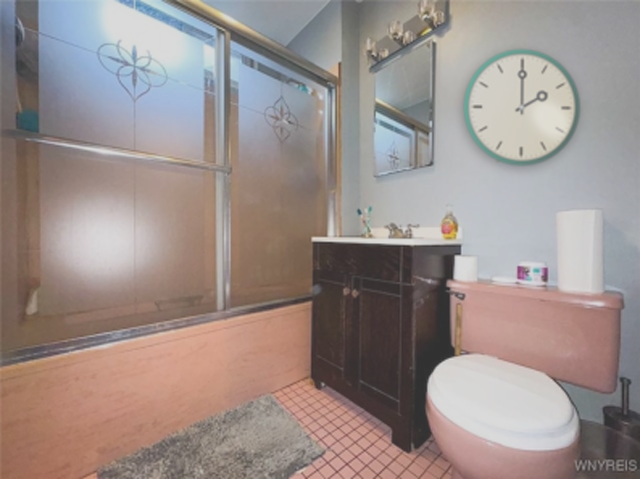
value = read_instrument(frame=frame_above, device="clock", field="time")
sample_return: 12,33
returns 2,00
